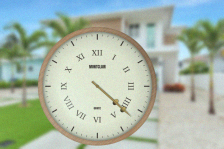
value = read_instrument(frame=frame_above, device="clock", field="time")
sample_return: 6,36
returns 4,22
